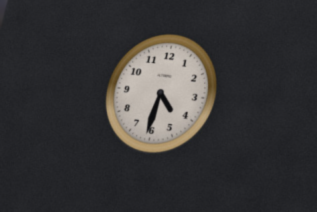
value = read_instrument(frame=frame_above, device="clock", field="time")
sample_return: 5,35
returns 4,31
